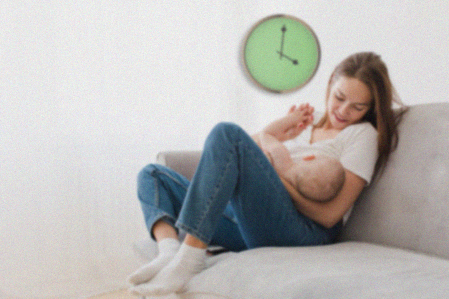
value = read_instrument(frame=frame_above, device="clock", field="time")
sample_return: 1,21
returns 4,01
